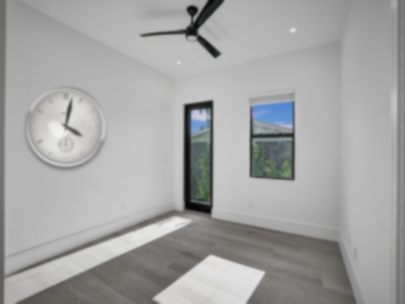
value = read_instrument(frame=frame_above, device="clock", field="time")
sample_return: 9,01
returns 4,02
